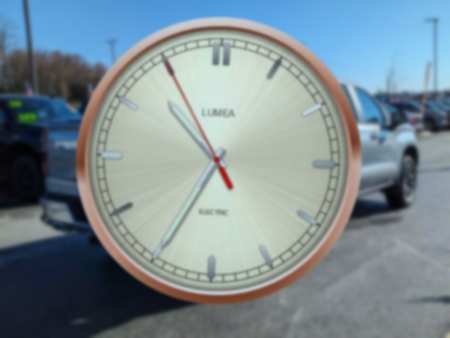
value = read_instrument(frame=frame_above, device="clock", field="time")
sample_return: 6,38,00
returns 10,34,55
